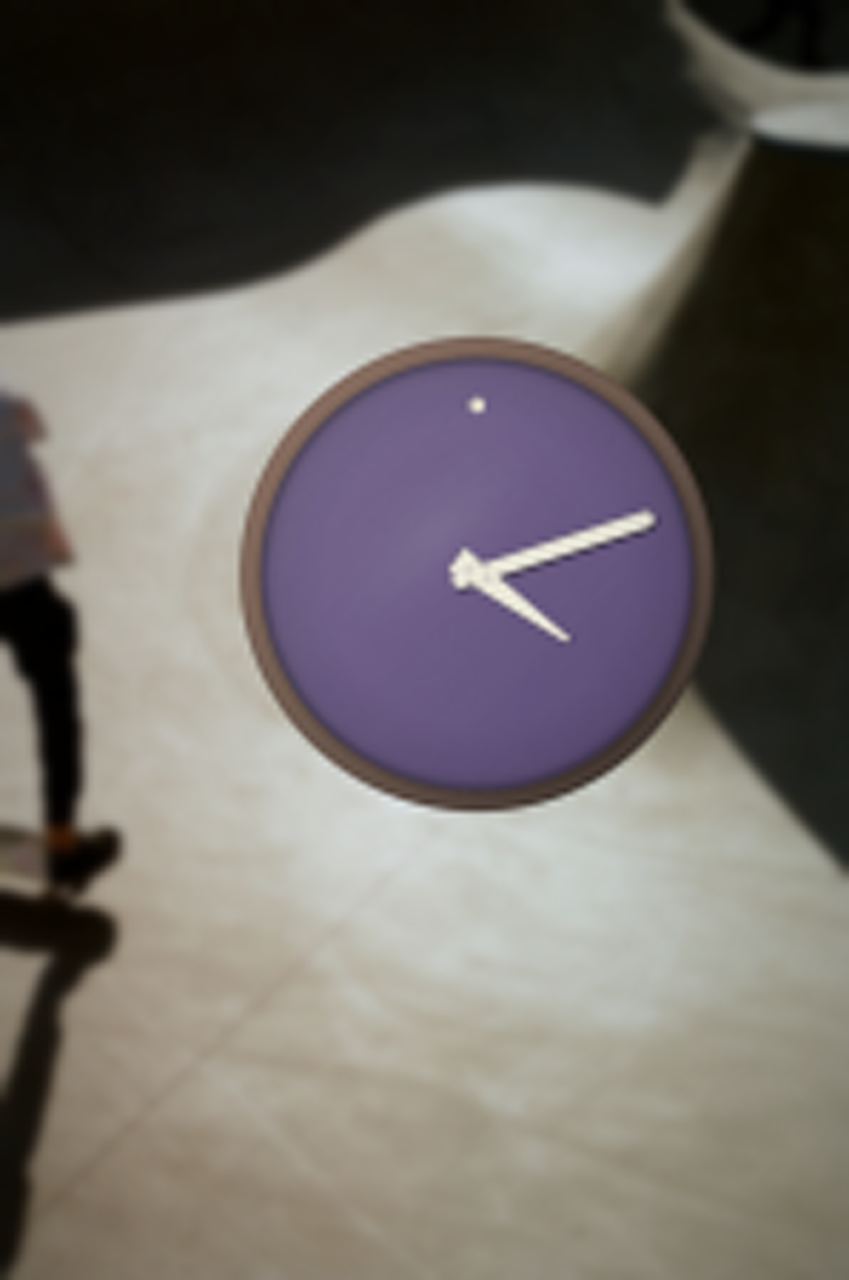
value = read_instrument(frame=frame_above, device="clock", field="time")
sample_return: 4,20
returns 4,12
